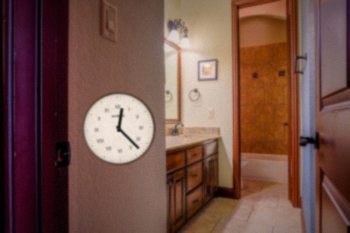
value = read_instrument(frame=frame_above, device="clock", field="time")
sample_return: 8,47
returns 12,23
